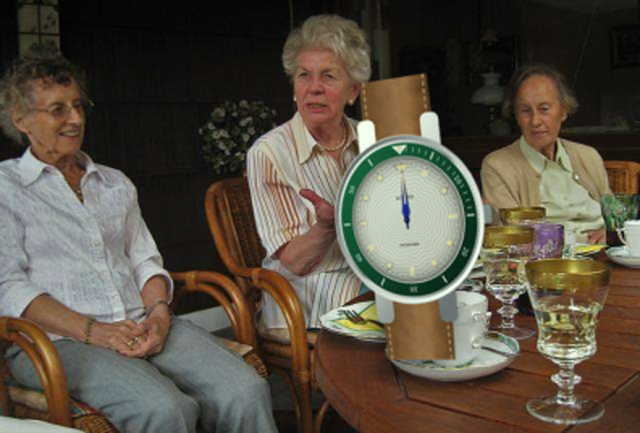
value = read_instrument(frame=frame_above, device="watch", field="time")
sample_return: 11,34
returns 12,00
